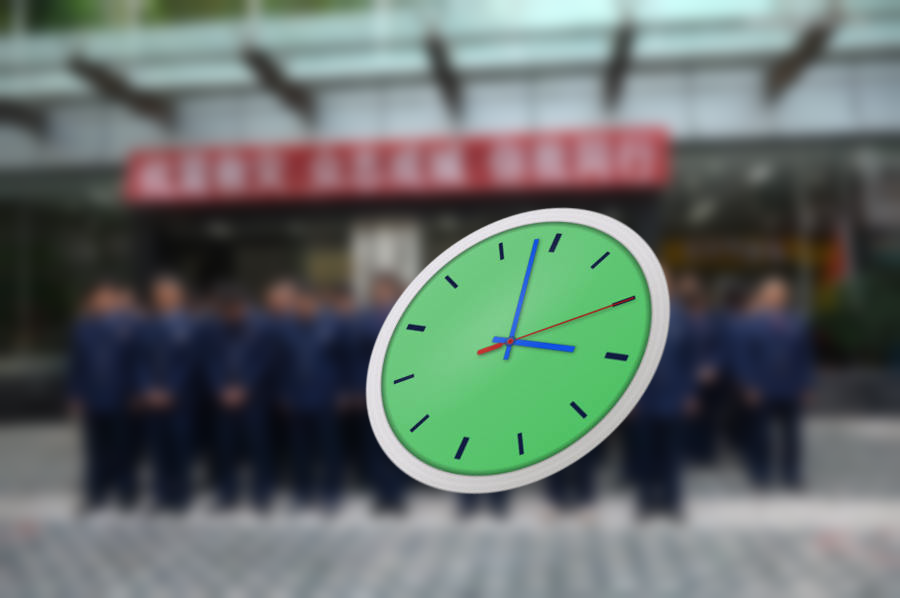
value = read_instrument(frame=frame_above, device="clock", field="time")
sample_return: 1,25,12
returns 2,58,10
